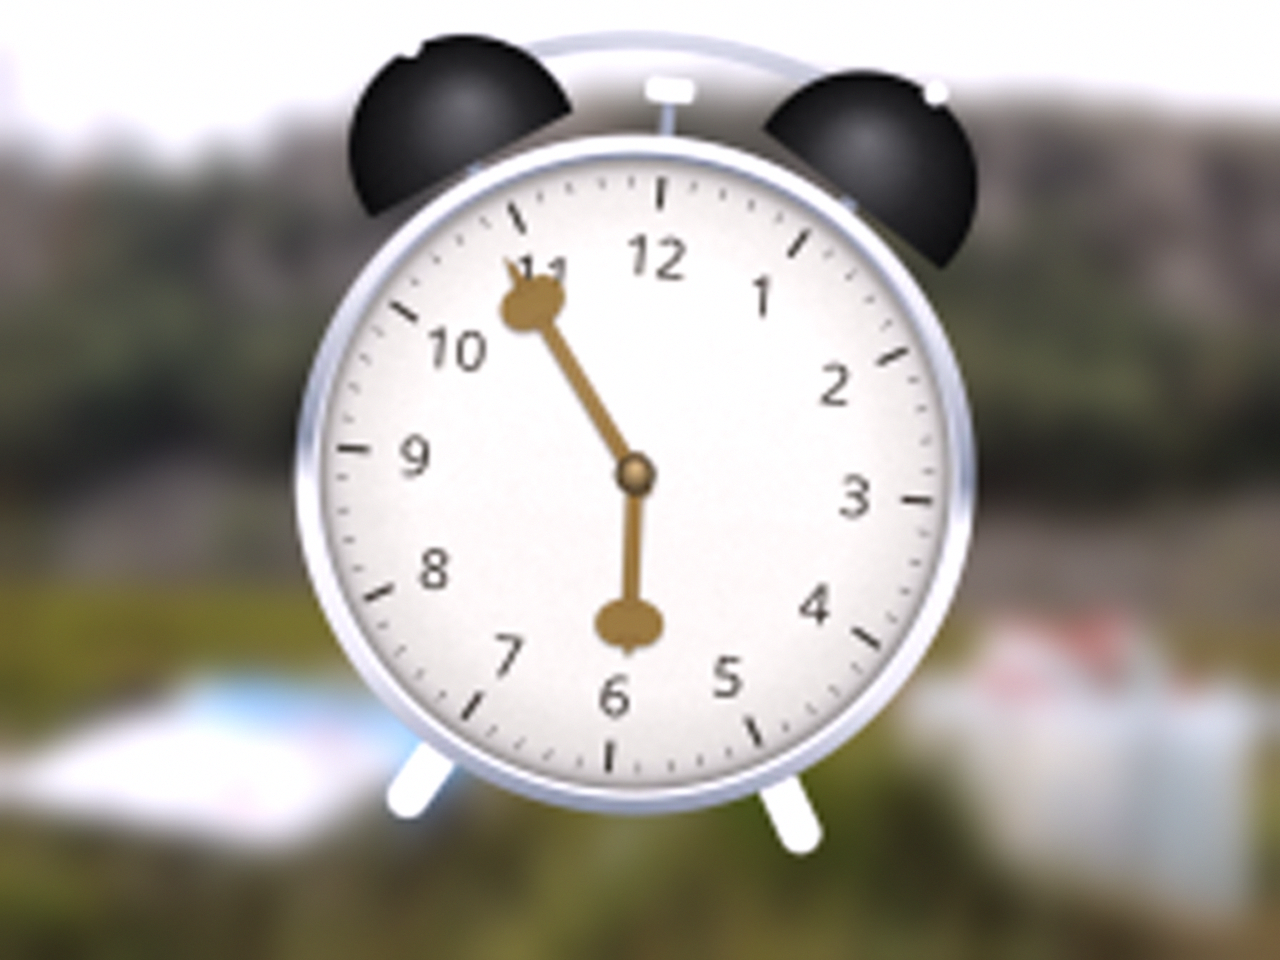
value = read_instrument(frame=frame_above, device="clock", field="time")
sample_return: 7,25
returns 5,54
